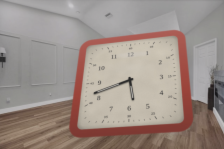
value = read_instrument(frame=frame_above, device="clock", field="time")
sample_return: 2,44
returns 5,42
